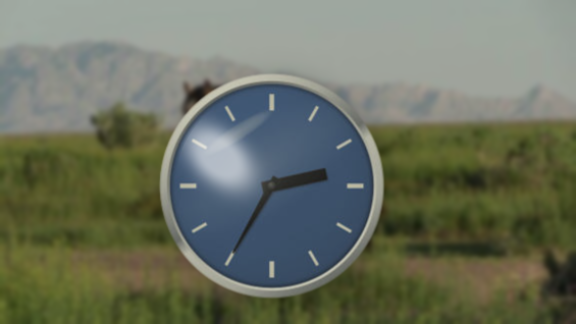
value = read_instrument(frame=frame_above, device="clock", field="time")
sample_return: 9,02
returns 2,35
